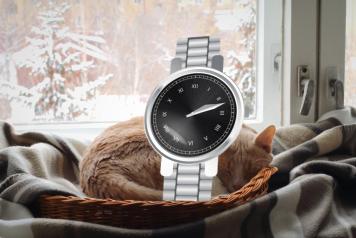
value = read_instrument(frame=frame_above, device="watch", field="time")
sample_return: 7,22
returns 2,12
